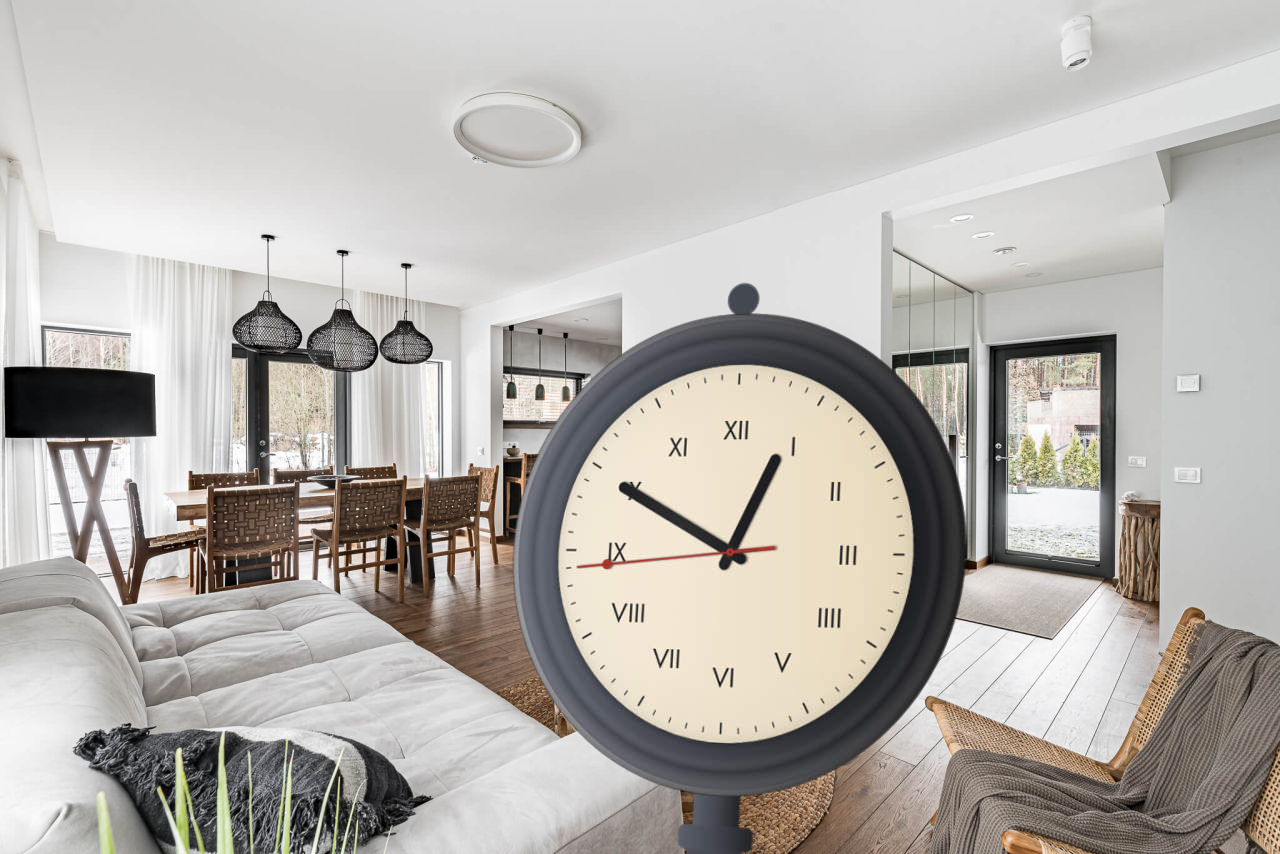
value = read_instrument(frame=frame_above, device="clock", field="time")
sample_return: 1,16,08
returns 12,49,44
